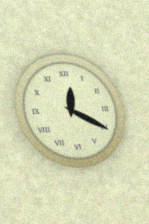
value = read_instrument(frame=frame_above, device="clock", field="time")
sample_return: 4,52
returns 12,20
